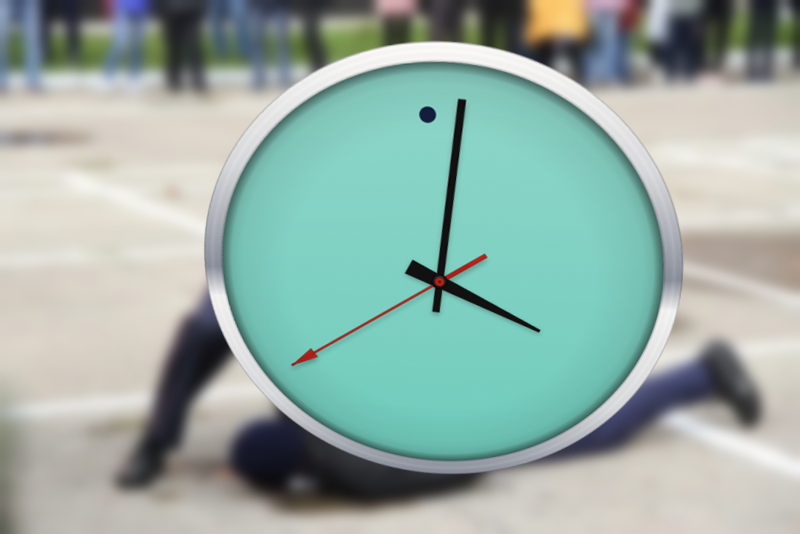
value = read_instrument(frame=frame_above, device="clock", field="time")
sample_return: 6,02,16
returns 4,01,40
